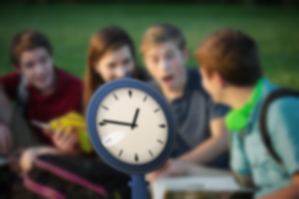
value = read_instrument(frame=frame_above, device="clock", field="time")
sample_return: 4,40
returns 12,46
